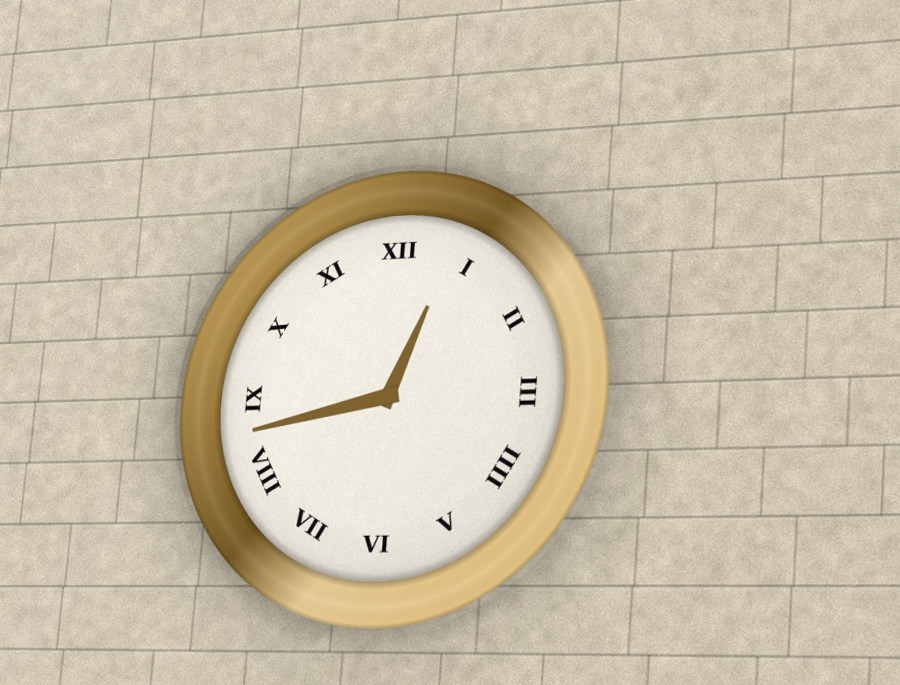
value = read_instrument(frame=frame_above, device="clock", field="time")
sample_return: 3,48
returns 12,43
